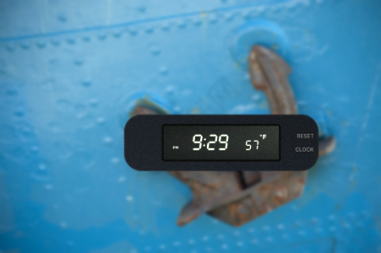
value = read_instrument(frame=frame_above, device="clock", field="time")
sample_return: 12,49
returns 9,29
